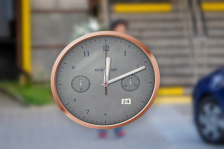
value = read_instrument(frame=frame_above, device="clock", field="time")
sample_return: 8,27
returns 12,11
